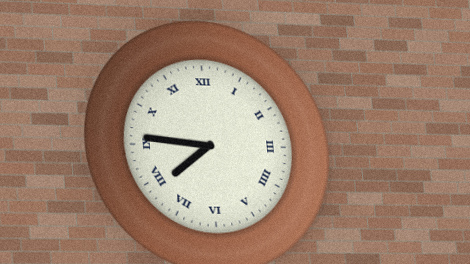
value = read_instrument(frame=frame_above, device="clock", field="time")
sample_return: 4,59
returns 7,46
